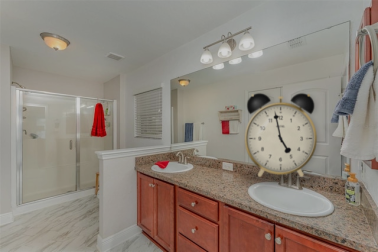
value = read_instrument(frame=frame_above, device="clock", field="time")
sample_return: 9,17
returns 4,58
